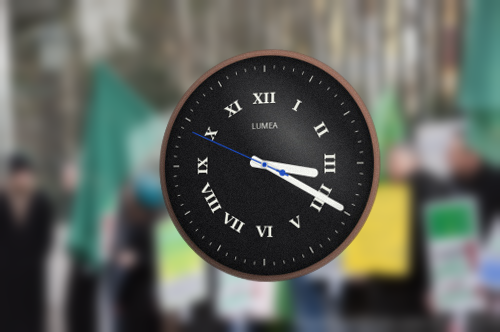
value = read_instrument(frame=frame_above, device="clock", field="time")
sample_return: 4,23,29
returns 3,19,49
